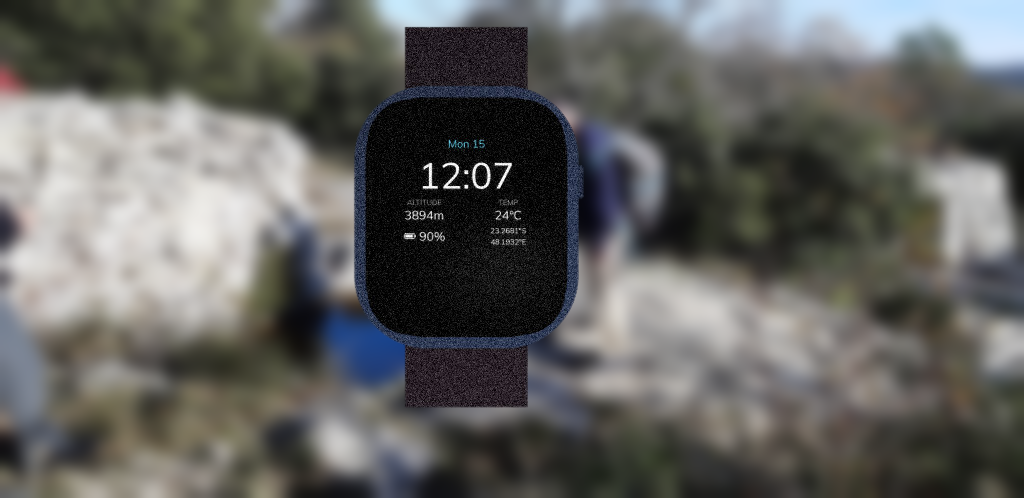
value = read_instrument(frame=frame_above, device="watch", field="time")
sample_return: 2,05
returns 12,07
